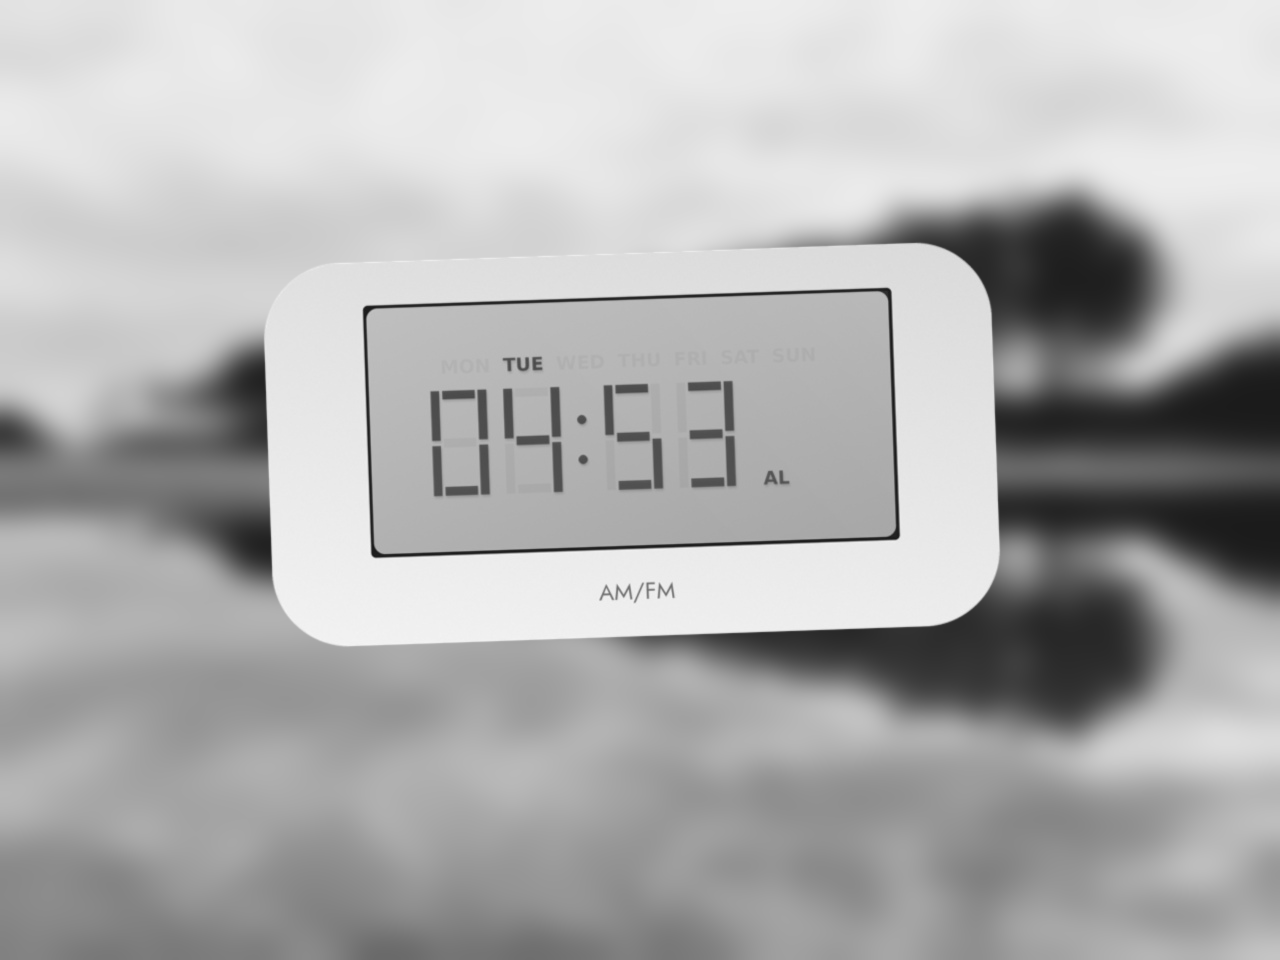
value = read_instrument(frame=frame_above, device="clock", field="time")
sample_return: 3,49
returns 4,53
